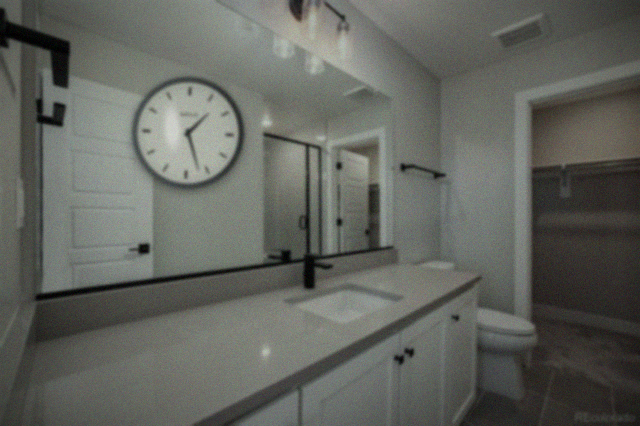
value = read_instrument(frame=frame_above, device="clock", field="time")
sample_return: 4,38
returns 1,27
